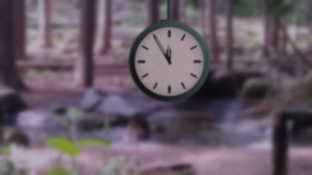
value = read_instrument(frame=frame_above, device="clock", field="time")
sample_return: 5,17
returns 11,55
